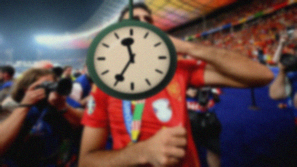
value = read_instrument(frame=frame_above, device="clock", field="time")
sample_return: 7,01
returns 11,35
